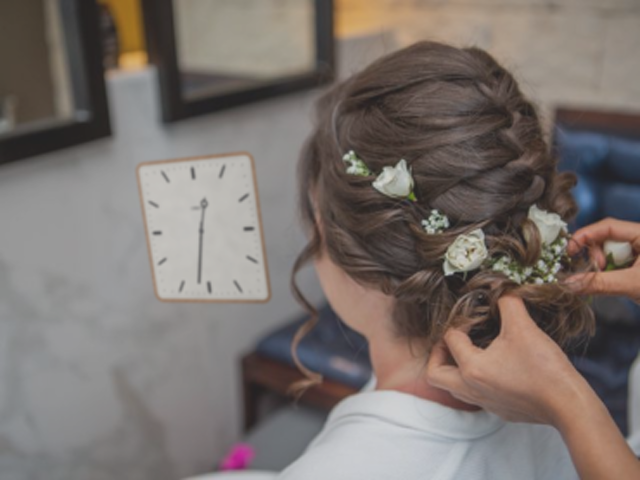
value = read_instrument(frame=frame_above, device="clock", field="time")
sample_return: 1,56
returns 12,32
